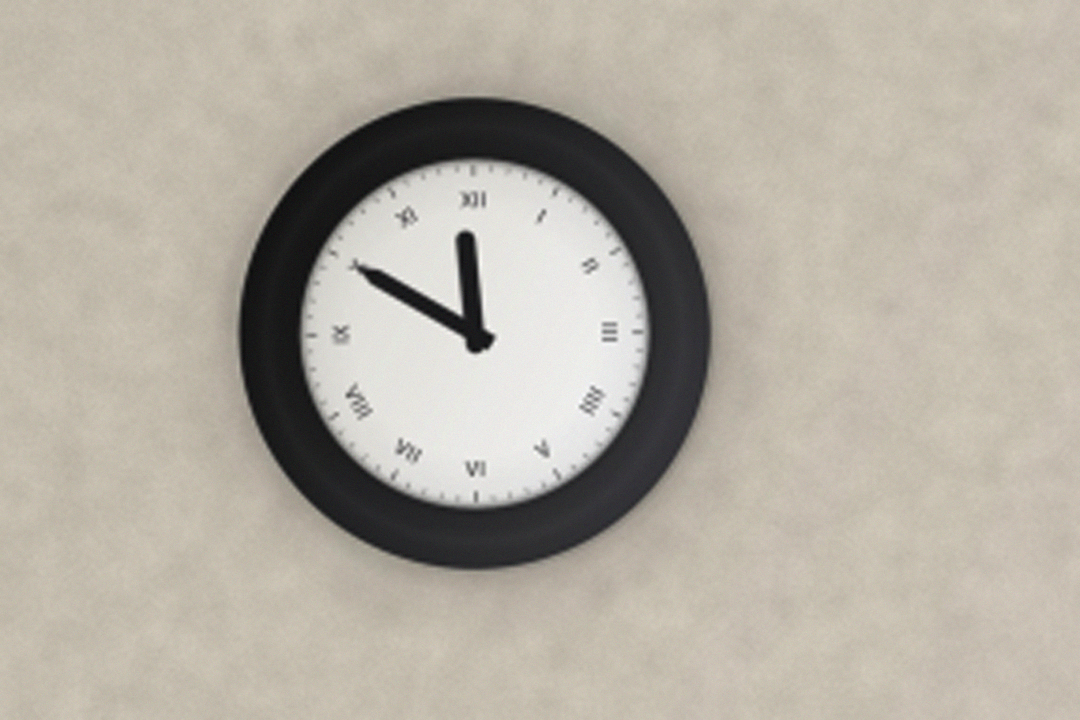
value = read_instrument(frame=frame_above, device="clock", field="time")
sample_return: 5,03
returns 11,50
